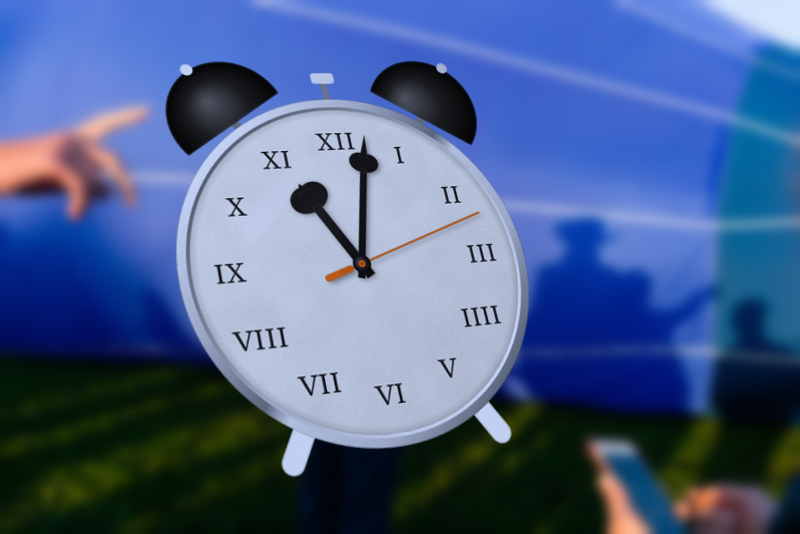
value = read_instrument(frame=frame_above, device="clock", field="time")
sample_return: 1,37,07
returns 11,02,12
